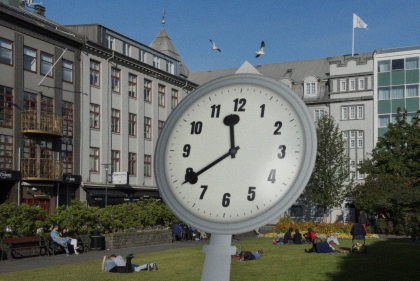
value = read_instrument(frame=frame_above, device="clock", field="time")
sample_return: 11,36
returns 11,39
